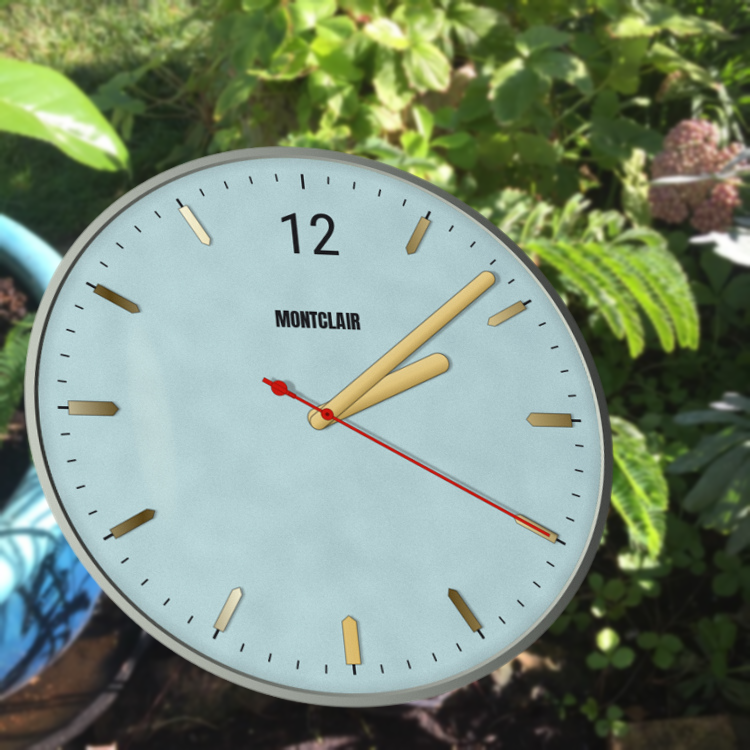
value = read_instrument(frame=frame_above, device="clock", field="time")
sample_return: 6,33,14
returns 2,08,20
